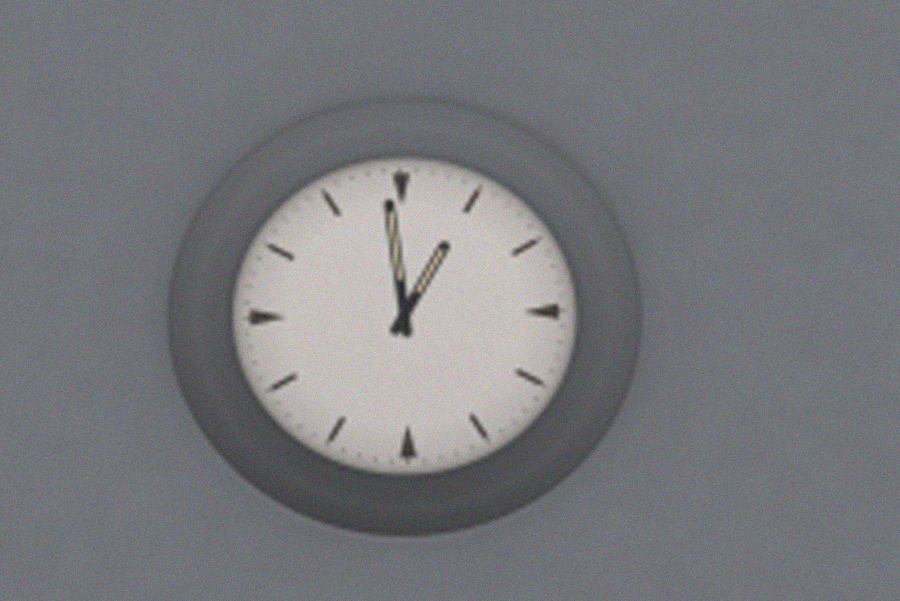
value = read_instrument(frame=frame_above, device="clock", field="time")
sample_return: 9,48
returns 12,59
